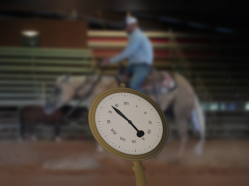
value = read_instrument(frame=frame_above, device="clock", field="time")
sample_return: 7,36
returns 4,53
